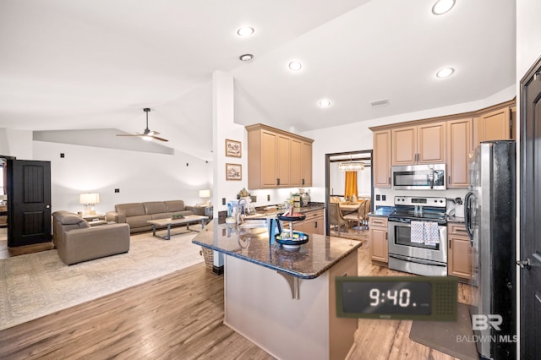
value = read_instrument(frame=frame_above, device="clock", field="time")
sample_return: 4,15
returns 9,40
